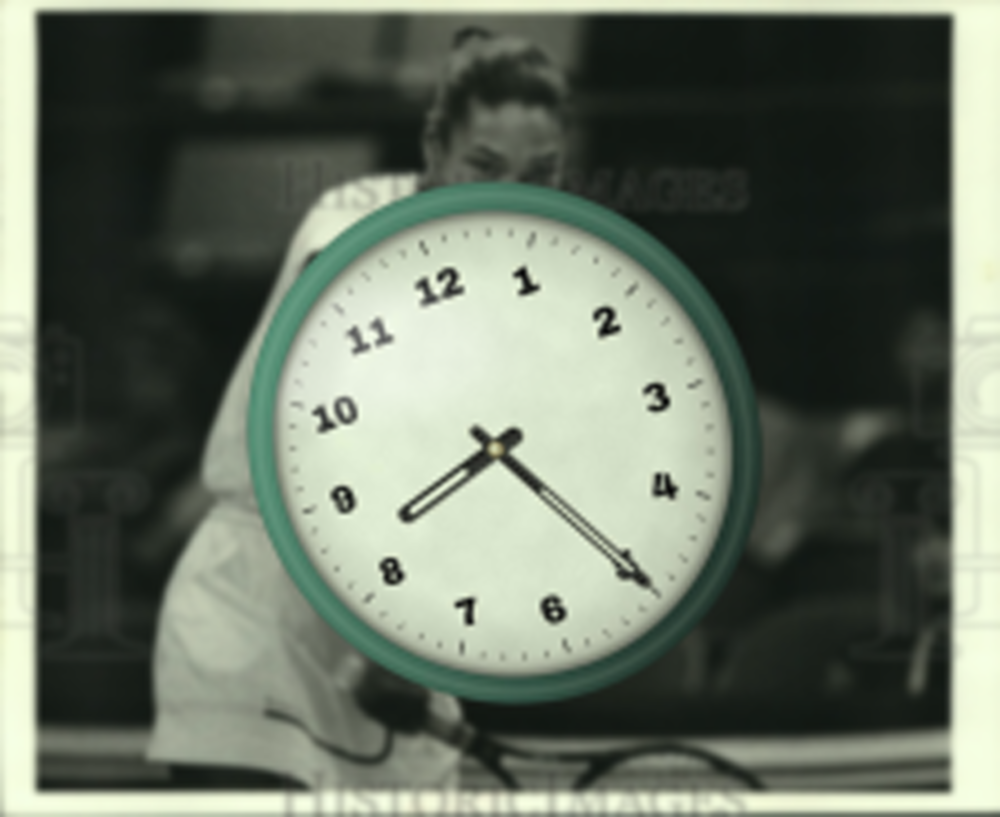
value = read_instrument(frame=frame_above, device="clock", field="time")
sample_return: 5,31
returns 8,25
